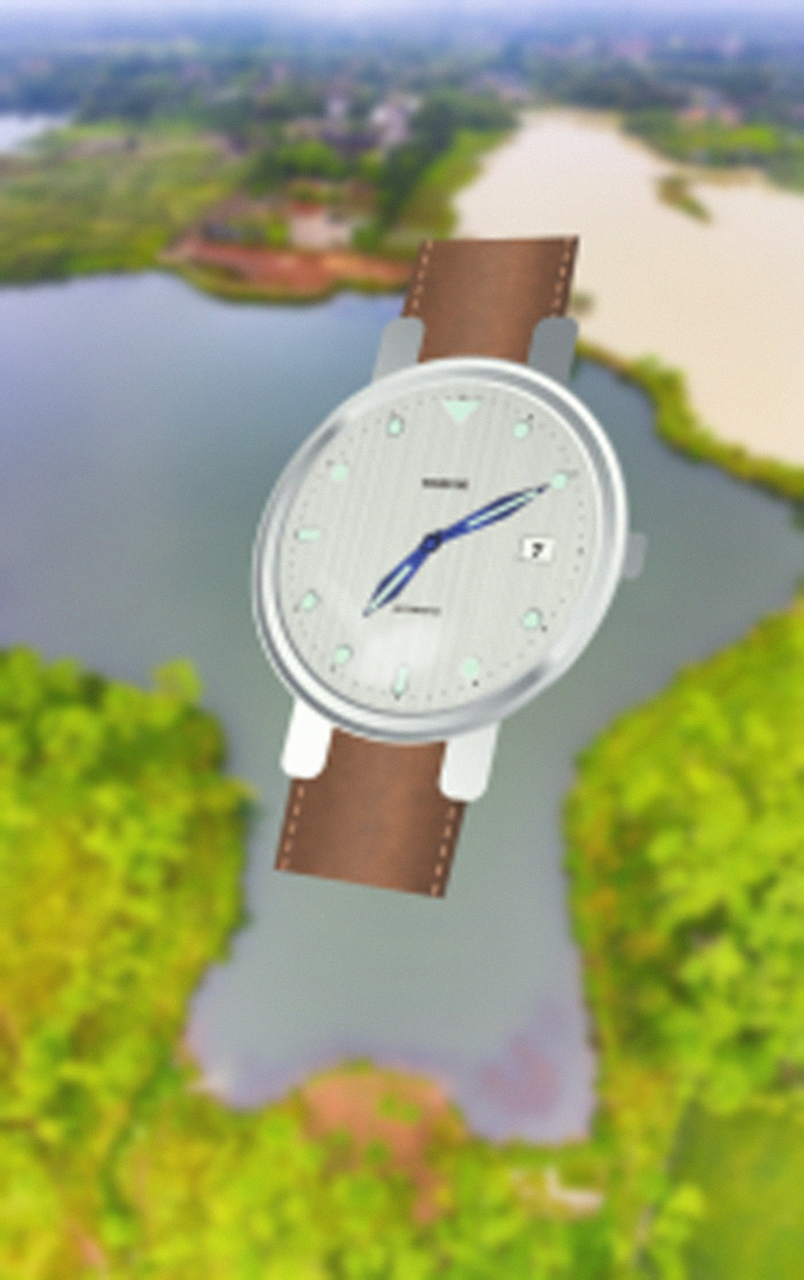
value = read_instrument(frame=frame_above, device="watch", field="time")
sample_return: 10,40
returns 7,10
